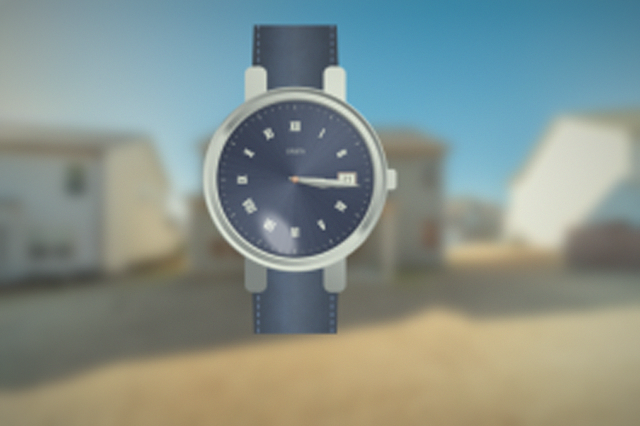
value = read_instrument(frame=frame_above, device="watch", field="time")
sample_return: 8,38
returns 3,16
